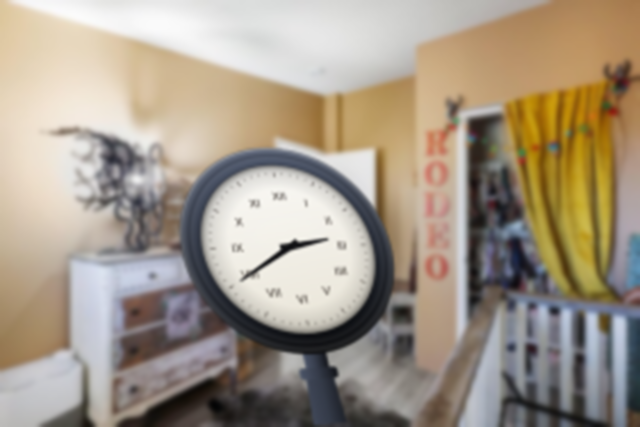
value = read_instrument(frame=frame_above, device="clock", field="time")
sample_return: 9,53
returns 2,40
